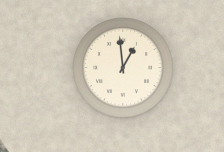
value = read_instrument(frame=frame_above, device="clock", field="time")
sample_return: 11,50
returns 12,59
